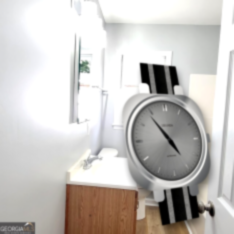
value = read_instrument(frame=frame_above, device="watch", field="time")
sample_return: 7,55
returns 4,54
